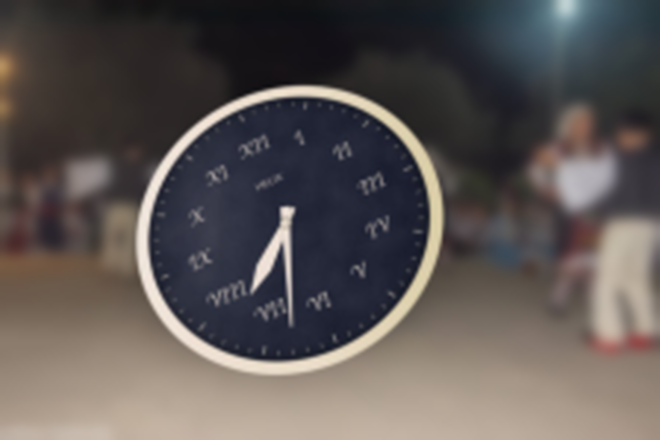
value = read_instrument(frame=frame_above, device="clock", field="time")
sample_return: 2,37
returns 7,33
